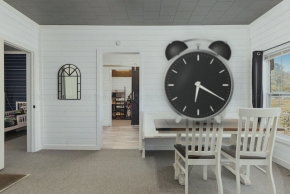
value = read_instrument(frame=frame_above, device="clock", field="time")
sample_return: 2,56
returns 6,20
